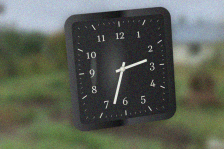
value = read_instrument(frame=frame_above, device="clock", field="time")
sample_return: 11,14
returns 2,33
